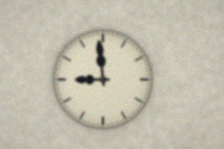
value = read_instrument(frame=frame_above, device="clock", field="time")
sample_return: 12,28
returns 8,59
